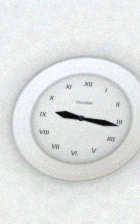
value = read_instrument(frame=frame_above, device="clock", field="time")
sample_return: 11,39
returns 9,16
